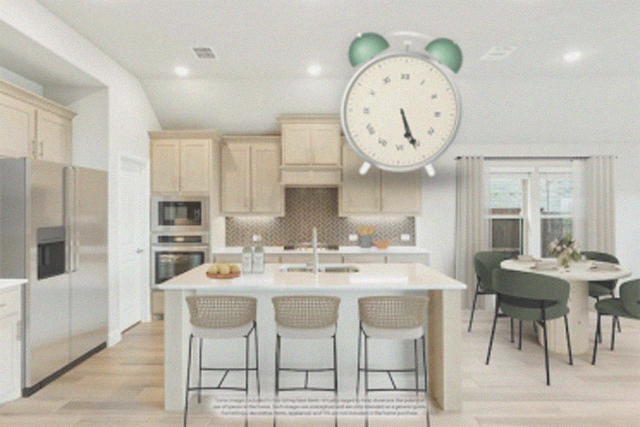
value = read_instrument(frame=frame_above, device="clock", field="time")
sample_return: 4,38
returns 5,26
